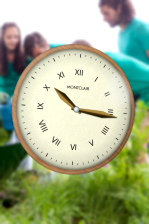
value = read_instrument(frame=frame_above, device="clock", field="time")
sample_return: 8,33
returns 10,16
